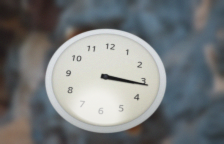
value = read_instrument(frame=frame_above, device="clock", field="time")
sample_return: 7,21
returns 3,16
